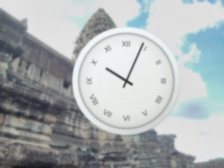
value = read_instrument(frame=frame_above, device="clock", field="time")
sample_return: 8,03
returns 10,04
